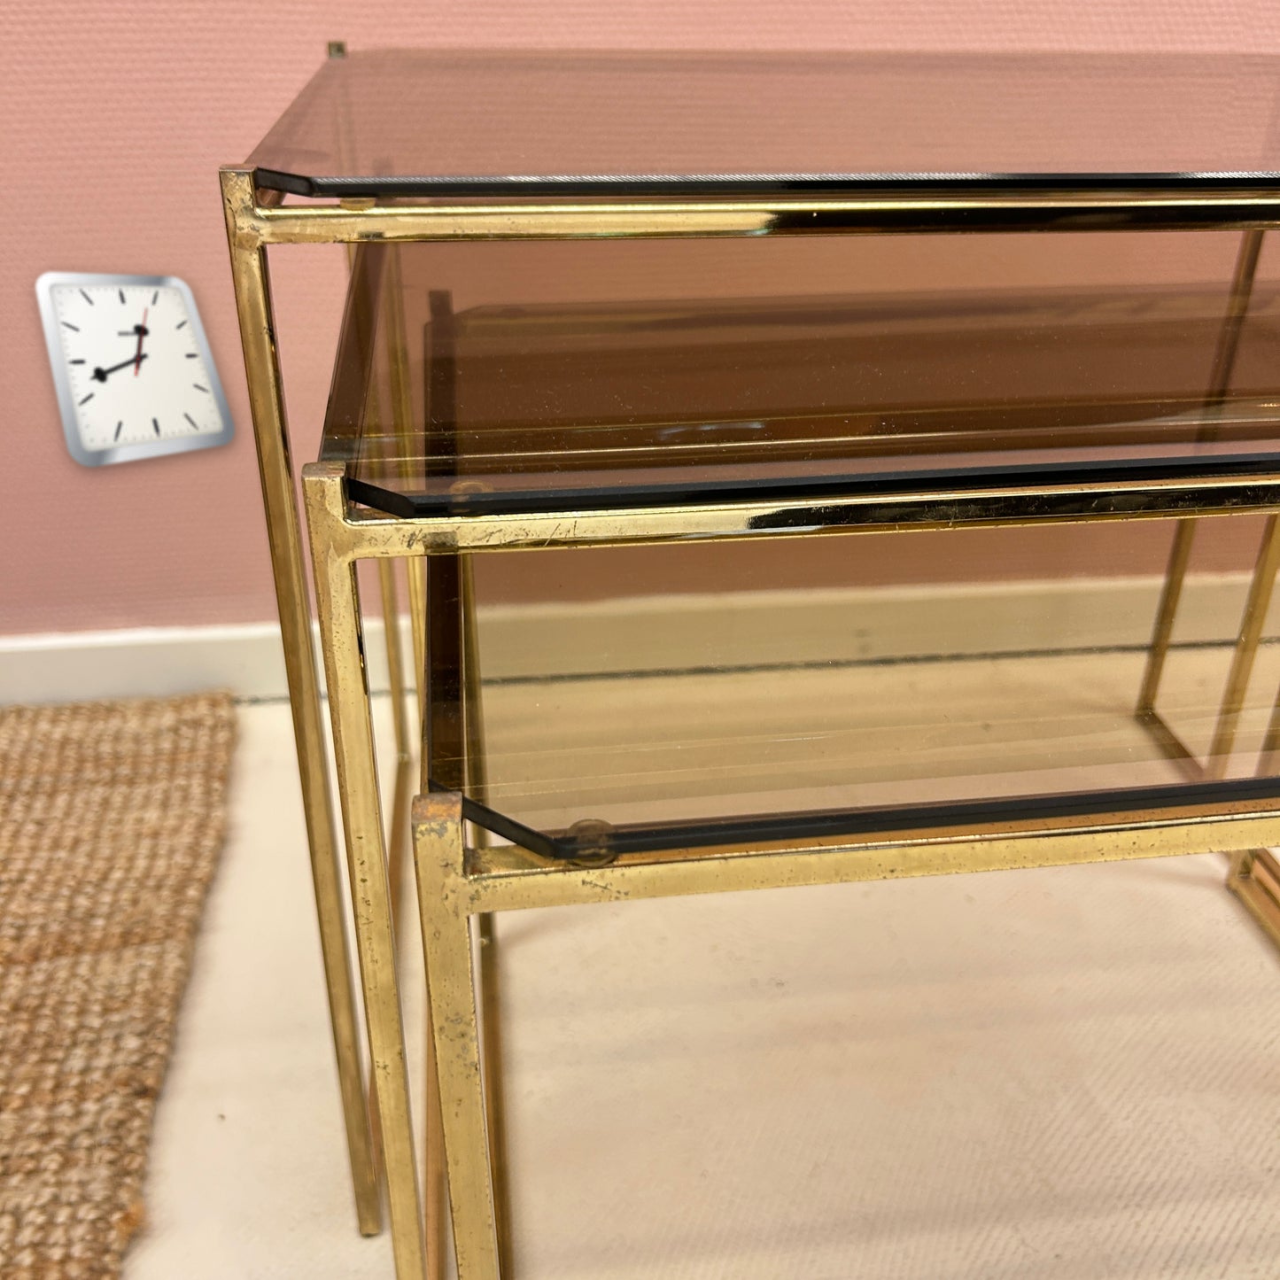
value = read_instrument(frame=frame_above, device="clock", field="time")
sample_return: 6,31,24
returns 12,42,04
